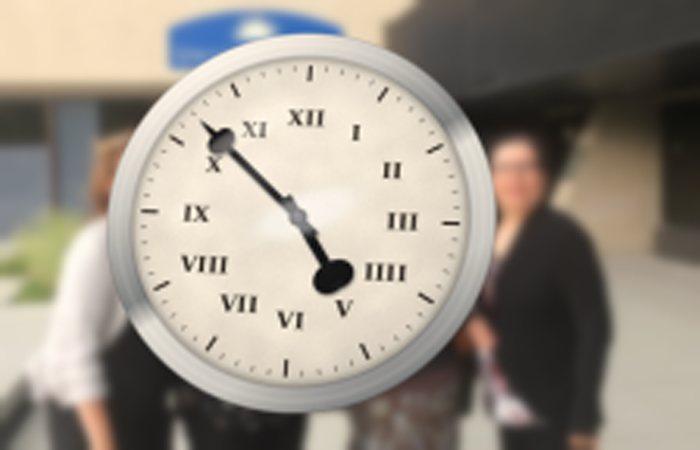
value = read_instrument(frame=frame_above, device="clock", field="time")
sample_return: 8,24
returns 4,52
